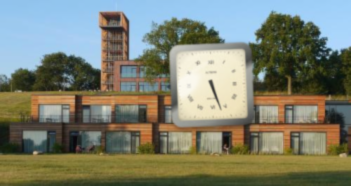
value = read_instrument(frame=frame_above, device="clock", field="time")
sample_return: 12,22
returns 5,27
